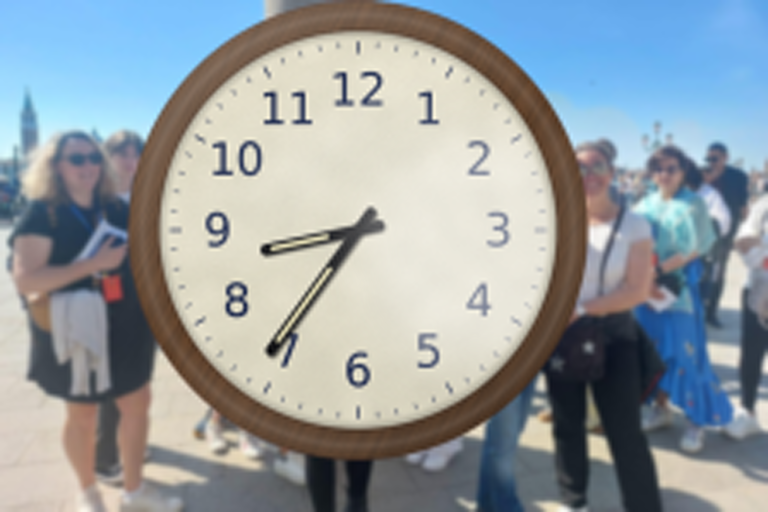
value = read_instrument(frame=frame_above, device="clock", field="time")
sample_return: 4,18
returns 8,36
